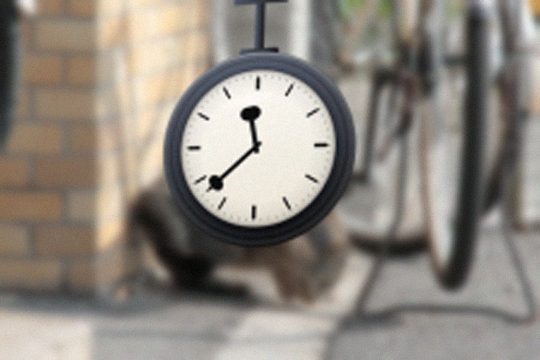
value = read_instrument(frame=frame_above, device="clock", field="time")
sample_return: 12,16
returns 11,38
